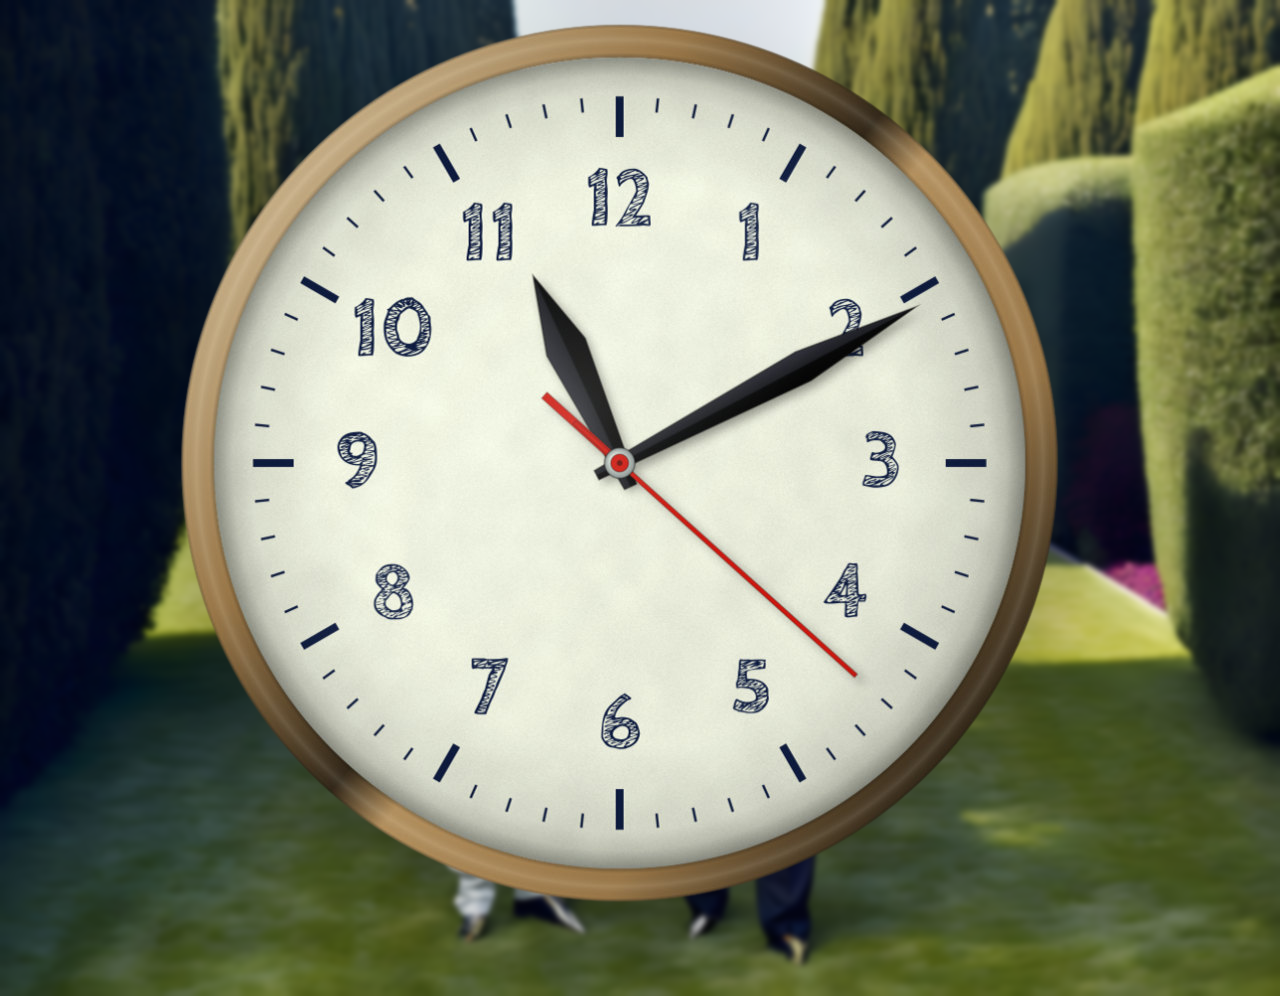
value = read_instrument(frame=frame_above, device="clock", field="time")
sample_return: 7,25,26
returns 11,10,22
